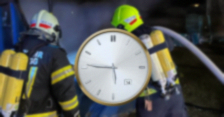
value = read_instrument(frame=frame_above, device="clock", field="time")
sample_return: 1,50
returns 5,46
